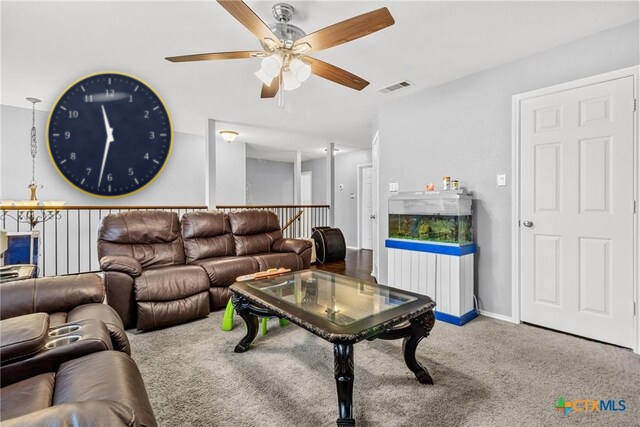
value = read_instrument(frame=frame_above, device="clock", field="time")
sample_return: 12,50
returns 11,32
